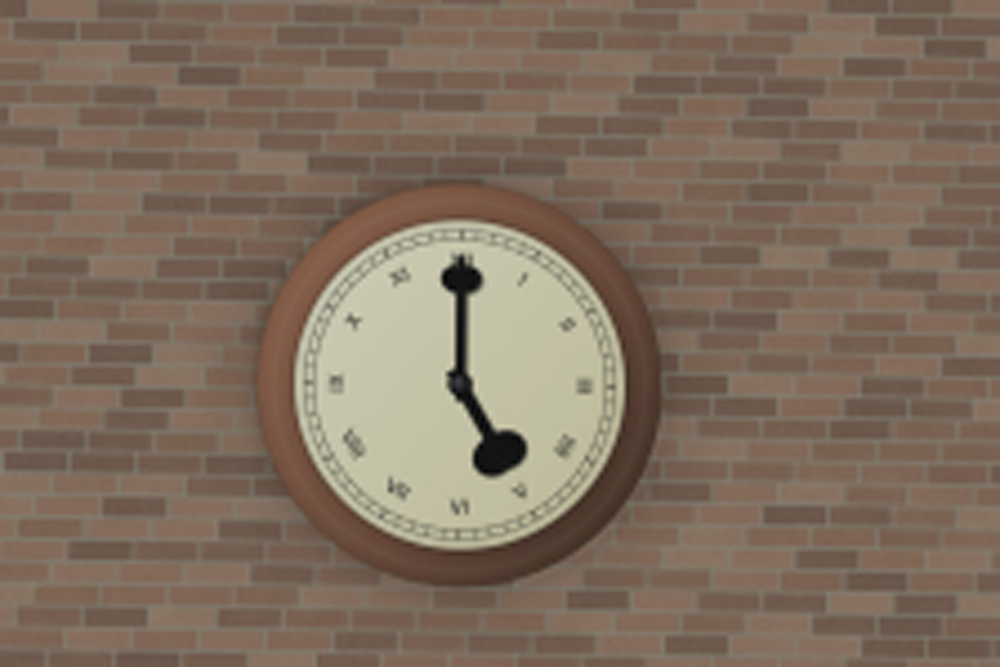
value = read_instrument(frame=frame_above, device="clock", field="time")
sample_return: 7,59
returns 5,00
